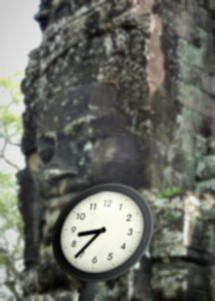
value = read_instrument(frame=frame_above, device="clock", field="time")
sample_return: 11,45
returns 8,36
